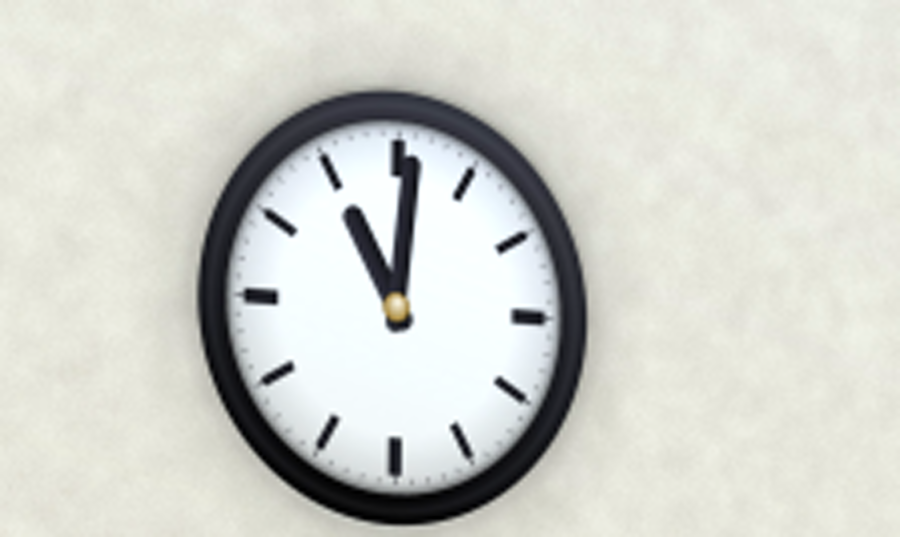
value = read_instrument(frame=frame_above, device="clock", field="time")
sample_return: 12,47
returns 11,01
